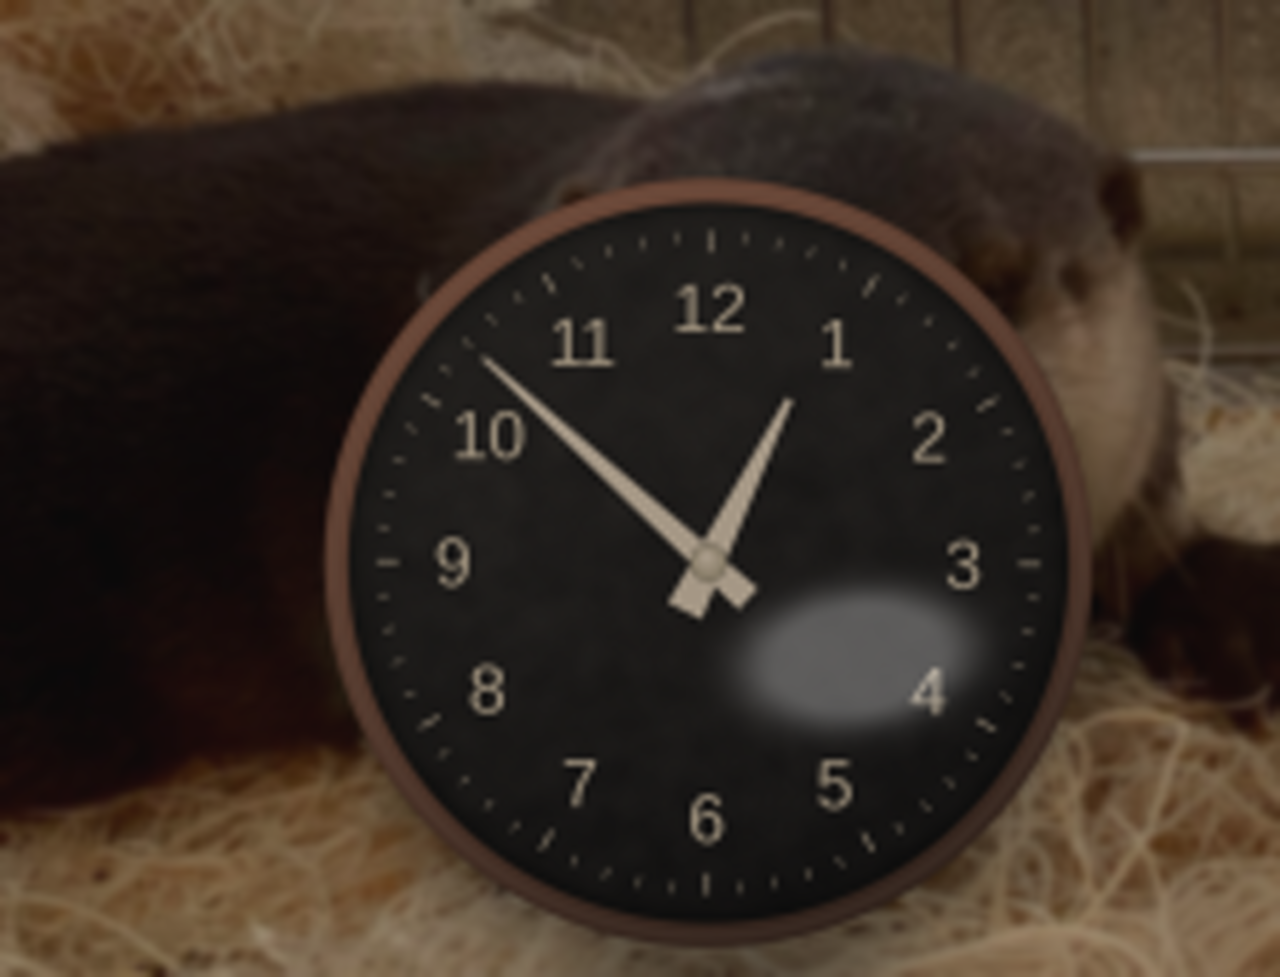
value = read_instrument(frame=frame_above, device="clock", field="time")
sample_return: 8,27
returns 12,52
